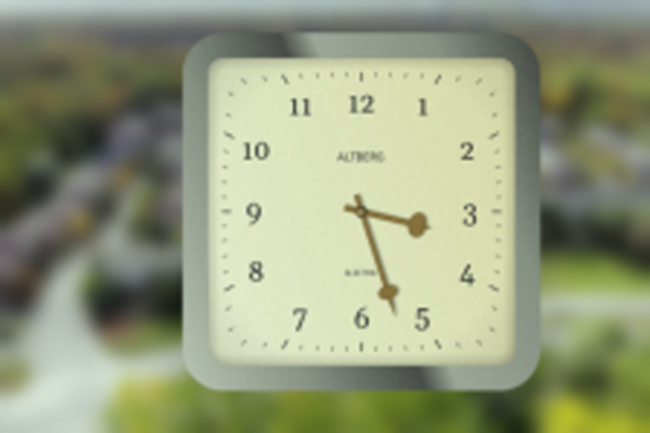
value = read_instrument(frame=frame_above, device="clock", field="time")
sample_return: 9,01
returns 3,27
